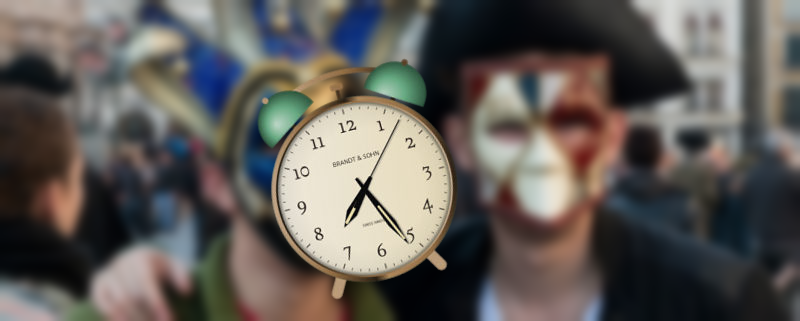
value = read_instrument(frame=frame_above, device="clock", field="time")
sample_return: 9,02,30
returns 7,26,07
